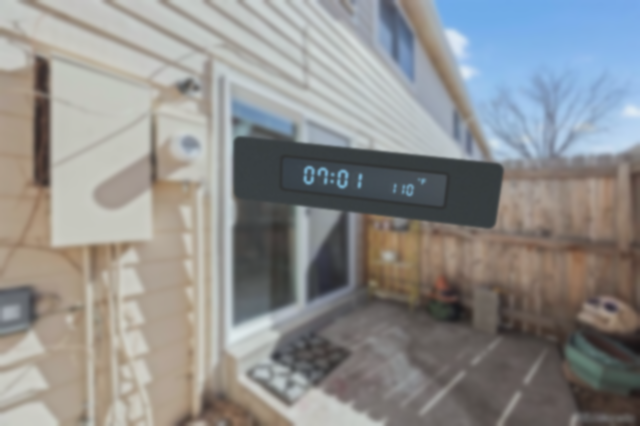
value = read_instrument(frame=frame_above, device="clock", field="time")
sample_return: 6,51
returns 7,01
